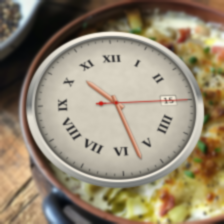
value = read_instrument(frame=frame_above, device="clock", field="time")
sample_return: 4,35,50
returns 10,27,15
